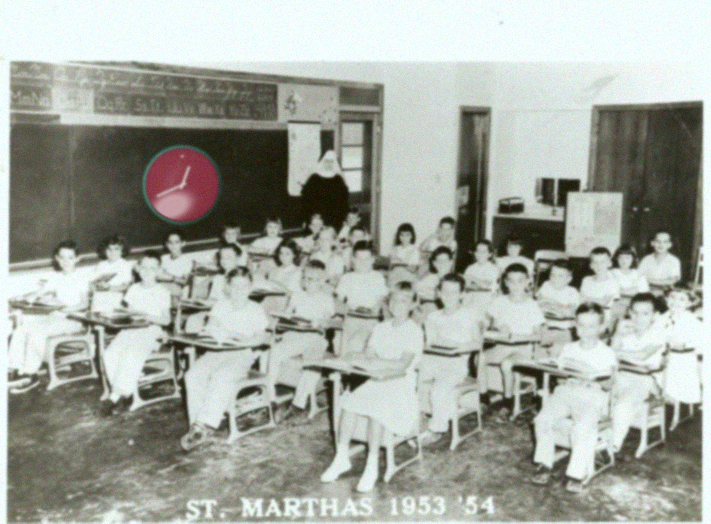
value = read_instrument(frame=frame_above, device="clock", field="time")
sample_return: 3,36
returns 12,41
